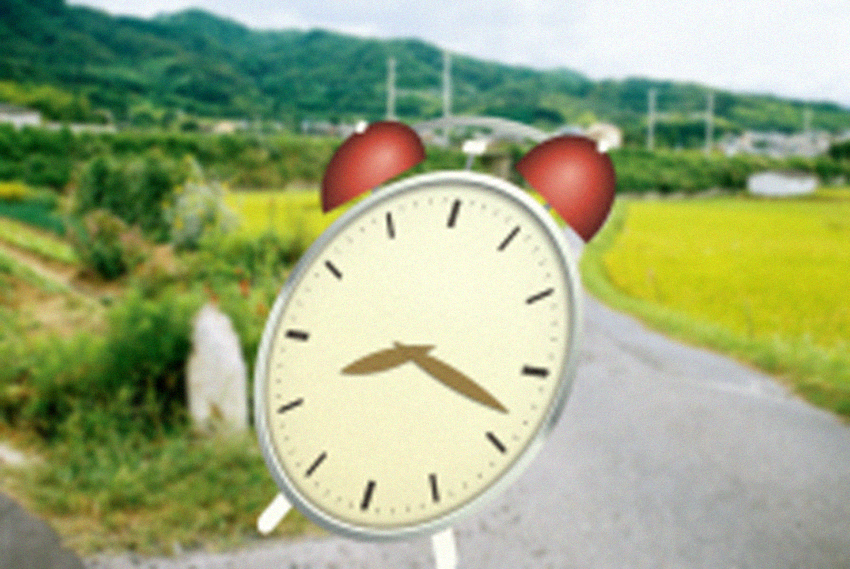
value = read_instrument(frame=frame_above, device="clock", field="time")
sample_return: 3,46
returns 8,18
